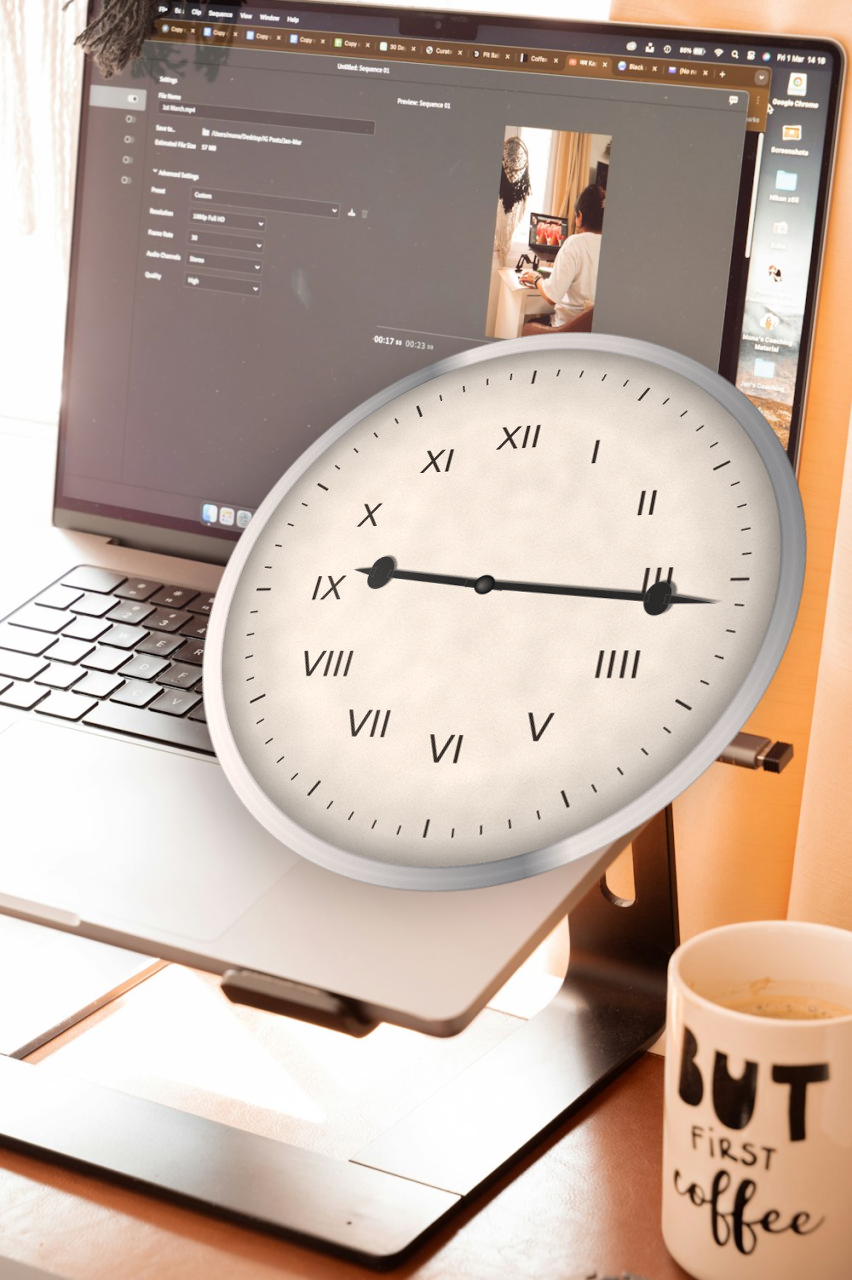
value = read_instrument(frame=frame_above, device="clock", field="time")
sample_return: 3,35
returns 9,16
